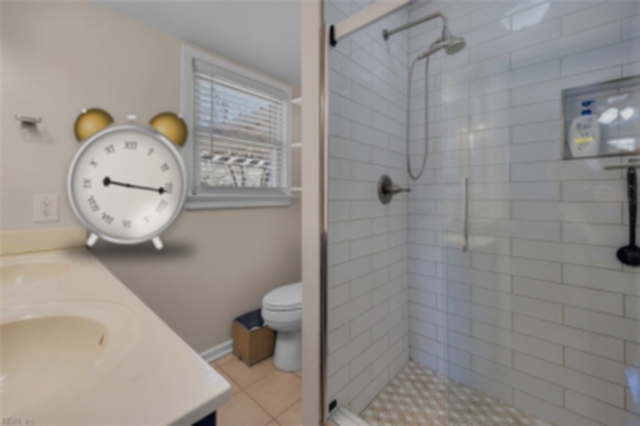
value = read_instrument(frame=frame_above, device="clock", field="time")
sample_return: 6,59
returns 9,16
